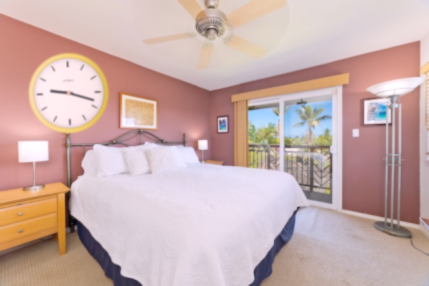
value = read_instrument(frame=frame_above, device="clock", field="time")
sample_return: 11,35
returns 9,18
